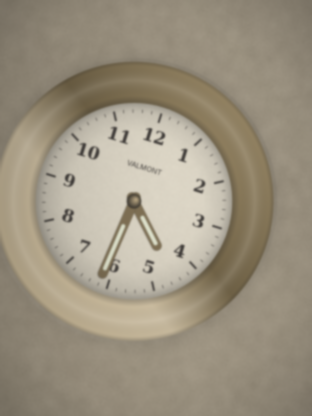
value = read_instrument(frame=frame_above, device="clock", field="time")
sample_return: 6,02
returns 4,31
